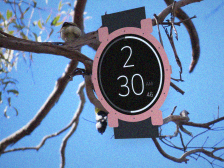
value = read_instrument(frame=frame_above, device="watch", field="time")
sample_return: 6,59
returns 2,30
